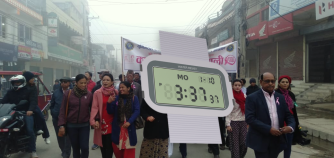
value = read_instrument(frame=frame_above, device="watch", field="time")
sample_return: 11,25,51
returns 3,37,37
